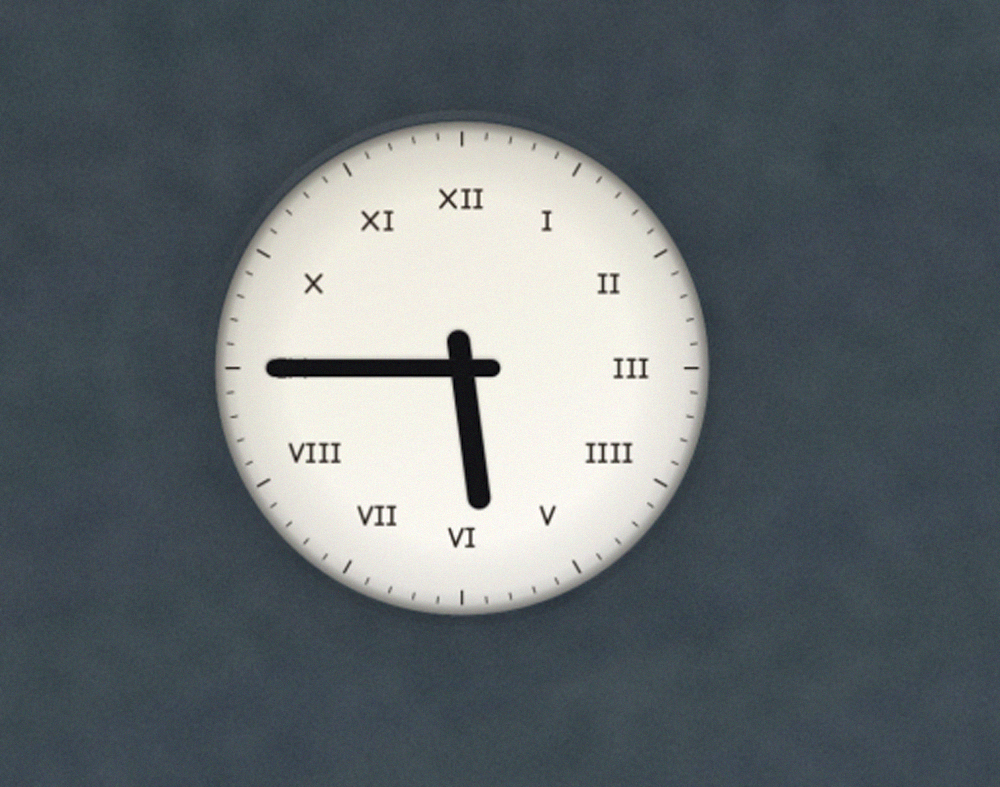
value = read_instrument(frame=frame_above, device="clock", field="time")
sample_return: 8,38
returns 5,45
